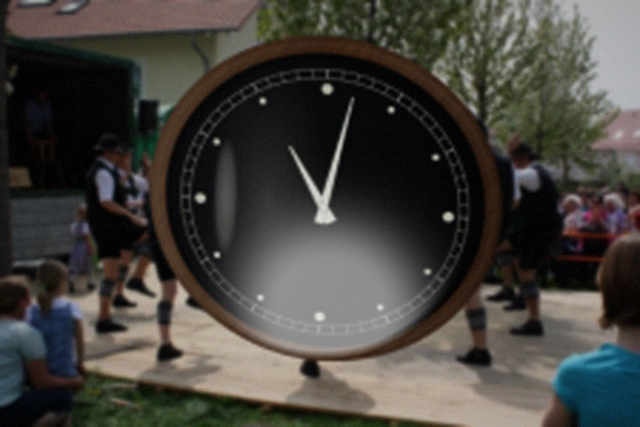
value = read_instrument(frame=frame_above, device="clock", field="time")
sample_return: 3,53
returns 11,02
